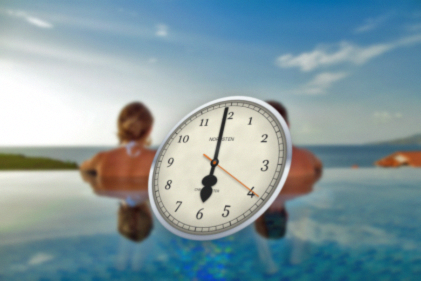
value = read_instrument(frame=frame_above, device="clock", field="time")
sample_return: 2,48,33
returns 5,59,20
